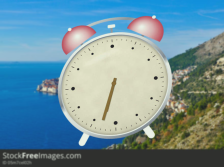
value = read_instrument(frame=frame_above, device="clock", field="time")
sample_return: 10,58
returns 6,33
